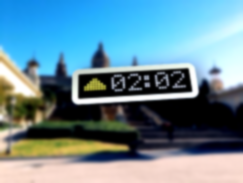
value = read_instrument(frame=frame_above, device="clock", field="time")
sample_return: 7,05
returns 2,02
